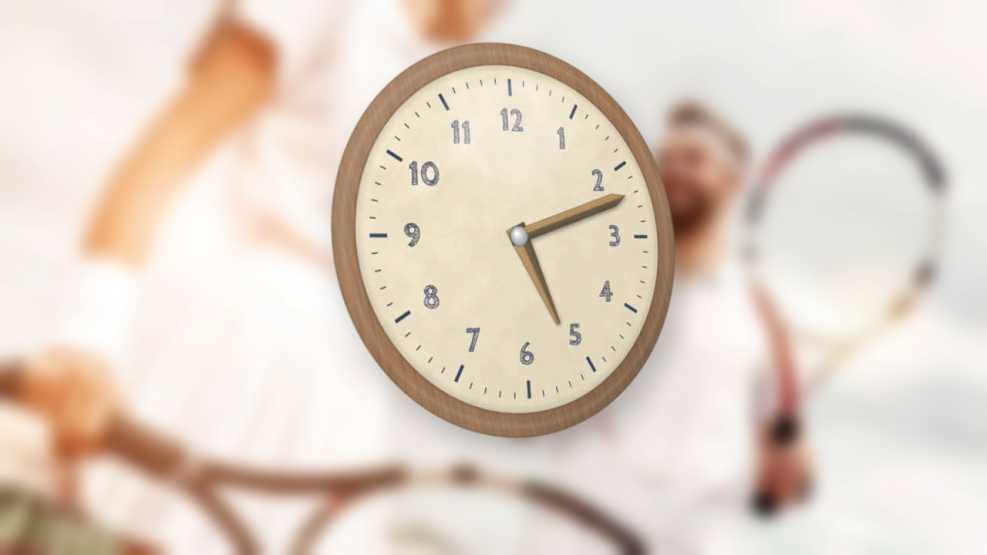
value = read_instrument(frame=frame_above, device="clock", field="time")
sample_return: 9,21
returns 5,12
